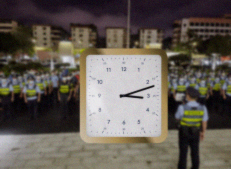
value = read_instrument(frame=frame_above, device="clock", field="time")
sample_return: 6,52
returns 3,12
